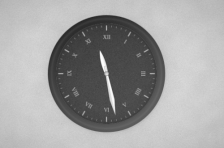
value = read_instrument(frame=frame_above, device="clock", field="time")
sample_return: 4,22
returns 11,28
